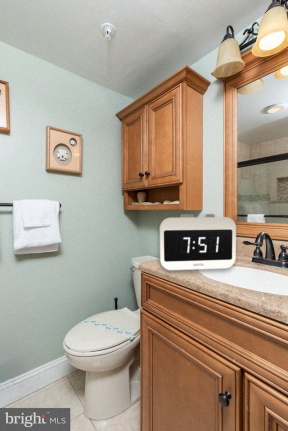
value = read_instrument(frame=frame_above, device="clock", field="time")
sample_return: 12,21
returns 7,51
